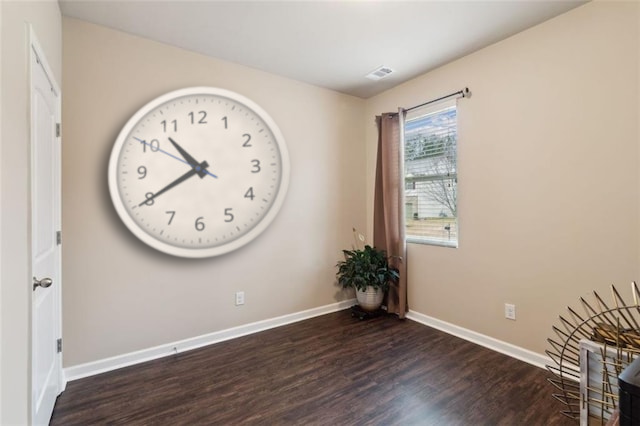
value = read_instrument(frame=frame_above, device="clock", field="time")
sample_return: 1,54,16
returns 10,39,50
